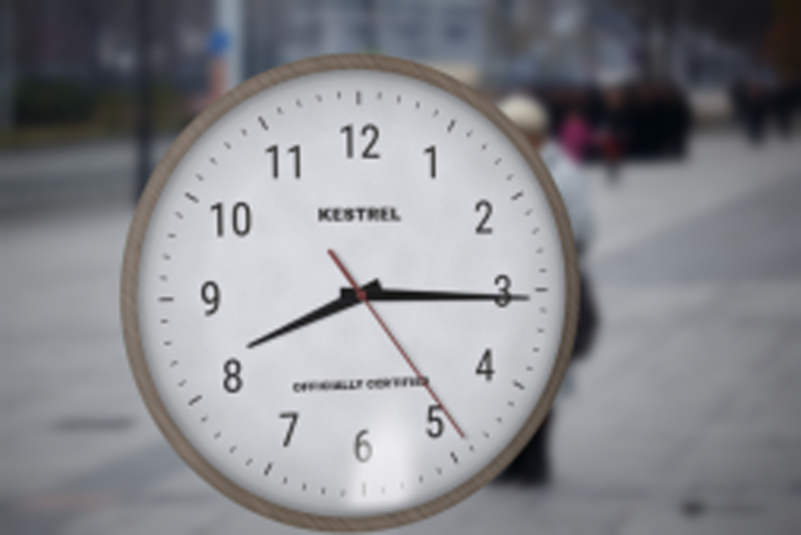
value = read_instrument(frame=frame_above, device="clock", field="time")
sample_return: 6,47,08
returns 8,15,24
